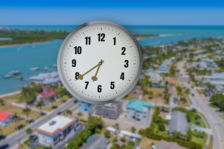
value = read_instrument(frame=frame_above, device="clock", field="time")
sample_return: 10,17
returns 6,39
